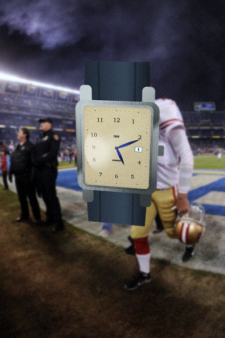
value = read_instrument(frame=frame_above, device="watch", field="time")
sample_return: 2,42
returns 5,11
